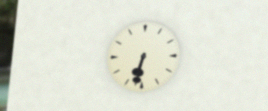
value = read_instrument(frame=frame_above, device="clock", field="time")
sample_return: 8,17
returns 6,32
